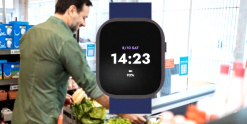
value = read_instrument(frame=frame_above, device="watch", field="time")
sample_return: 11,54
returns 14,23
